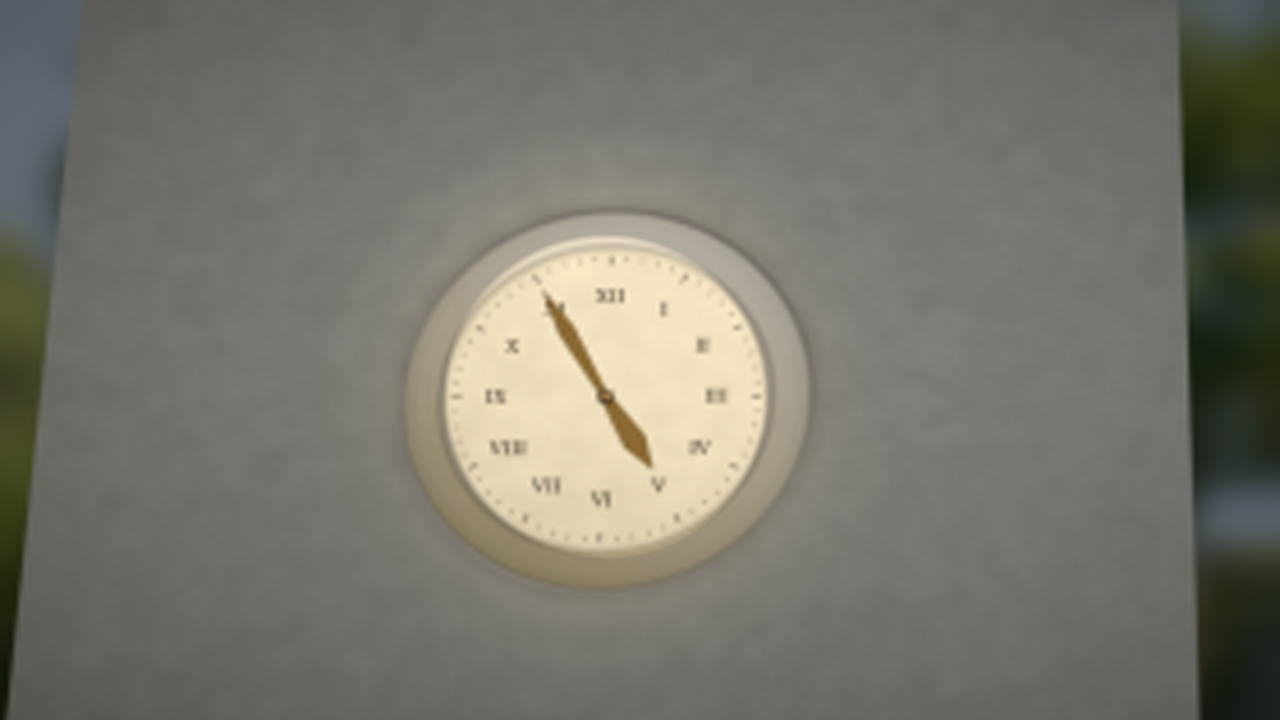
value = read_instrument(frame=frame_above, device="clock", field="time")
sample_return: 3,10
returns 4,55
